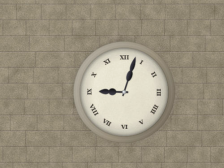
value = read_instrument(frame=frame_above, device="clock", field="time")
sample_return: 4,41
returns 9,03
